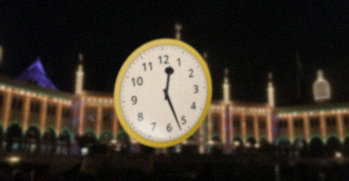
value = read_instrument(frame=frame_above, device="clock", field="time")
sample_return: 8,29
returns 12,27
